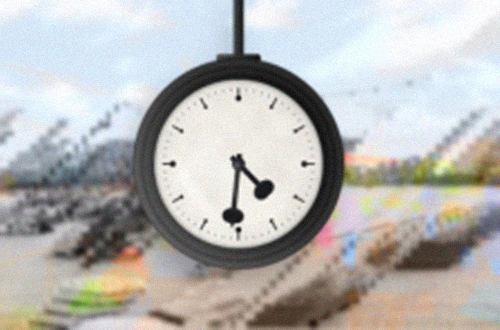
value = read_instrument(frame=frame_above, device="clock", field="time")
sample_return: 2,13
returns 4,31
